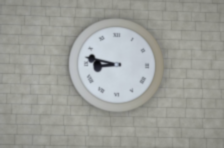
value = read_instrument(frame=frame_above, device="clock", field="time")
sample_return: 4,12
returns 8,47
